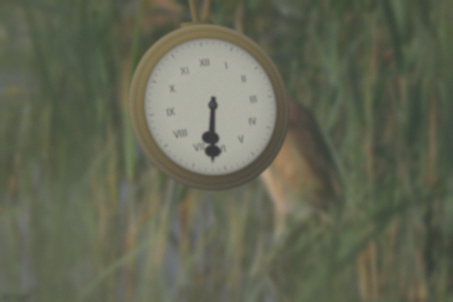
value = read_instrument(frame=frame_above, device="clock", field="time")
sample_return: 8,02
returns 6,32
